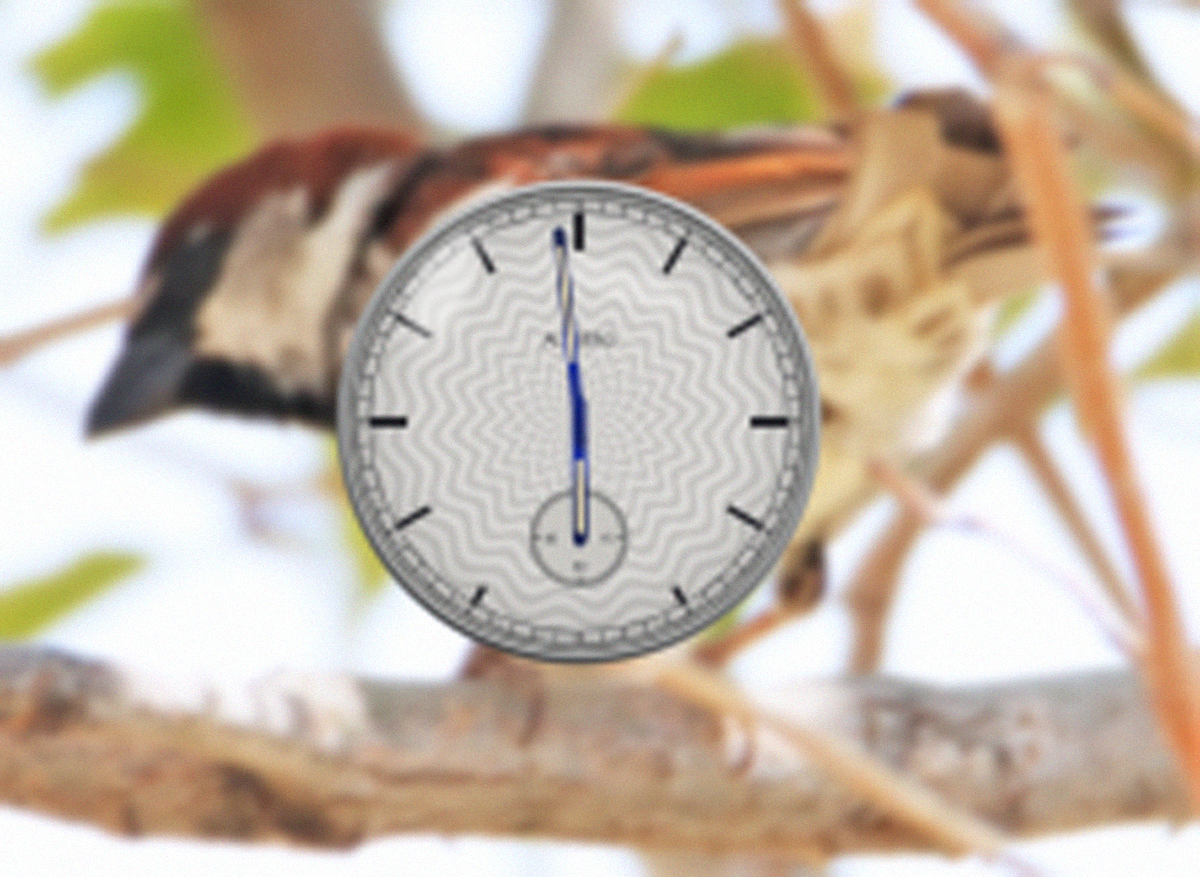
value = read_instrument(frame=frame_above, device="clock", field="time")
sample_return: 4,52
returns 5,59
